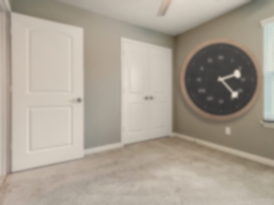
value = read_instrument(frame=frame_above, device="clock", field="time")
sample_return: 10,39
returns 2,23
